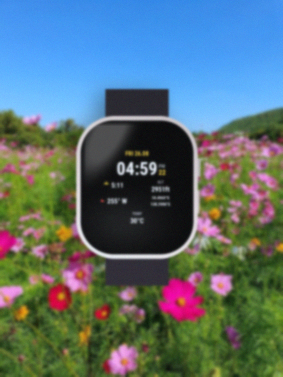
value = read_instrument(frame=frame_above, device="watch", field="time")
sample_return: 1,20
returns 4,59
